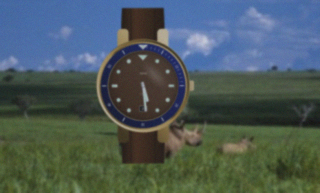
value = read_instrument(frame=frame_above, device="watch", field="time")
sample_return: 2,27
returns 5,29
